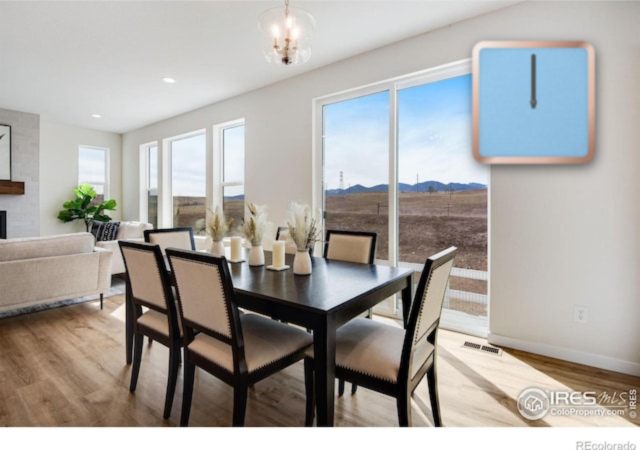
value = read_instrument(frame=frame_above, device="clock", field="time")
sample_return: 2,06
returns 12,00
